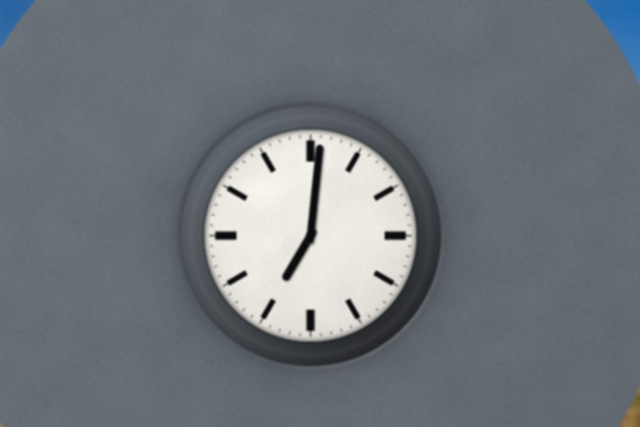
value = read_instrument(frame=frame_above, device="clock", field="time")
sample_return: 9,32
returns 7,01
